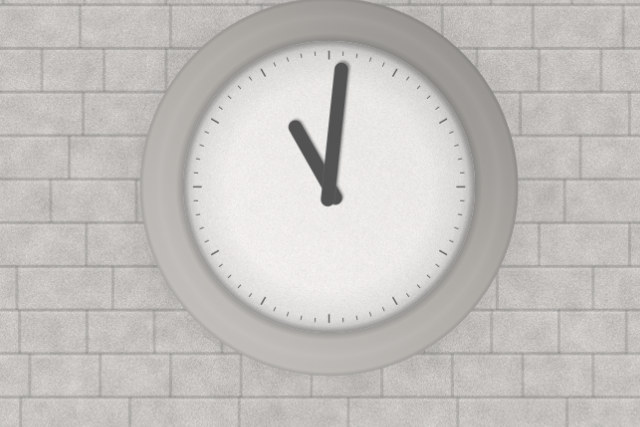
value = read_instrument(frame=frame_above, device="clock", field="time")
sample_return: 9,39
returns 11,01
